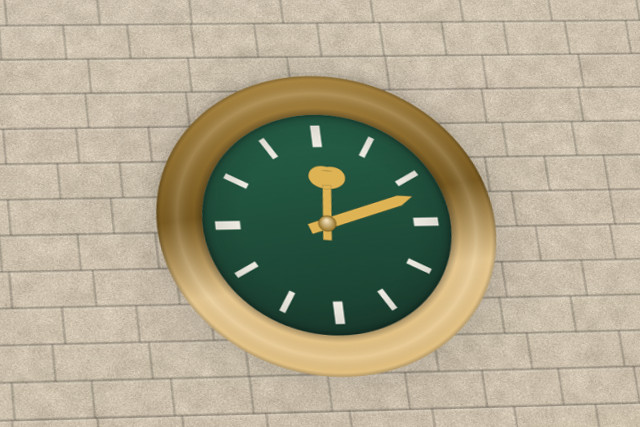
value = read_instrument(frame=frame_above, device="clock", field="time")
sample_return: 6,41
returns 12,12
